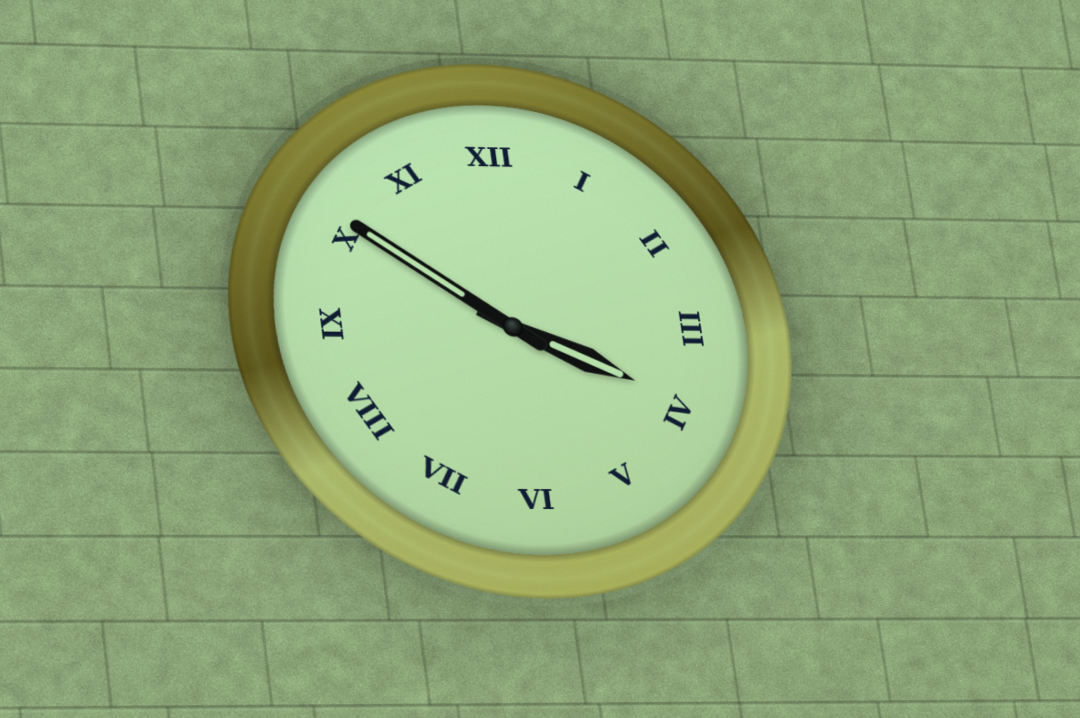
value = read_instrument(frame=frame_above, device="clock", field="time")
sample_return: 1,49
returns 3,51
